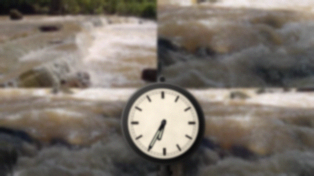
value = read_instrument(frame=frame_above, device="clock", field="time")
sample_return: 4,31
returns 6,35
